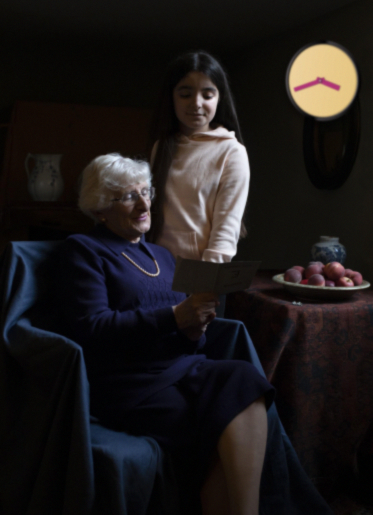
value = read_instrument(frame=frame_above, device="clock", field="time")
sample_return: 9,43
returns 3,42
